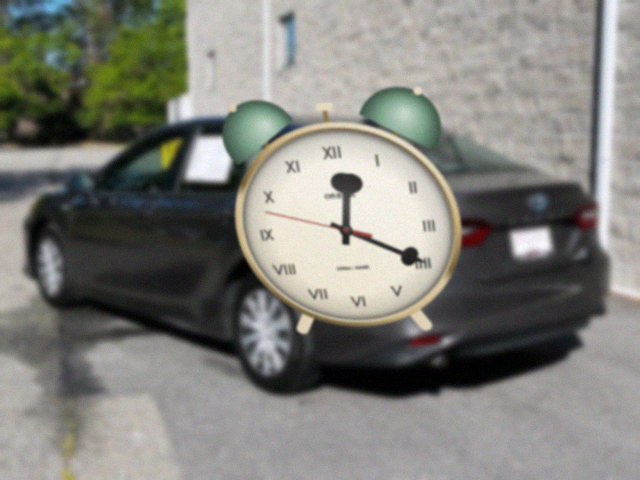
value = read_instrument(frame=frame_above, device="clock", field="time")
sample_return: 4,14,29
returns 12,19,48
